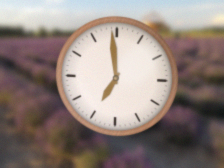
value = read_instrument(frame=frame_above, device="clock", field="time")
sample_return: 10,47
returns 6,59
